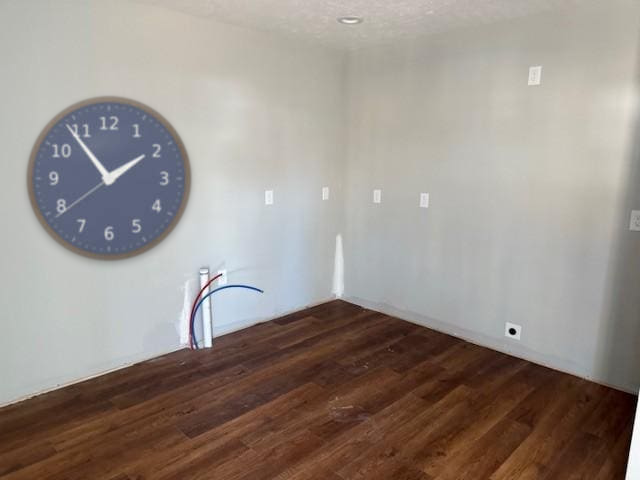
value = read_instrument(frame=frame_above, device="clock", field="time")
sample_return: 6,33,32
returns 1,53,39
